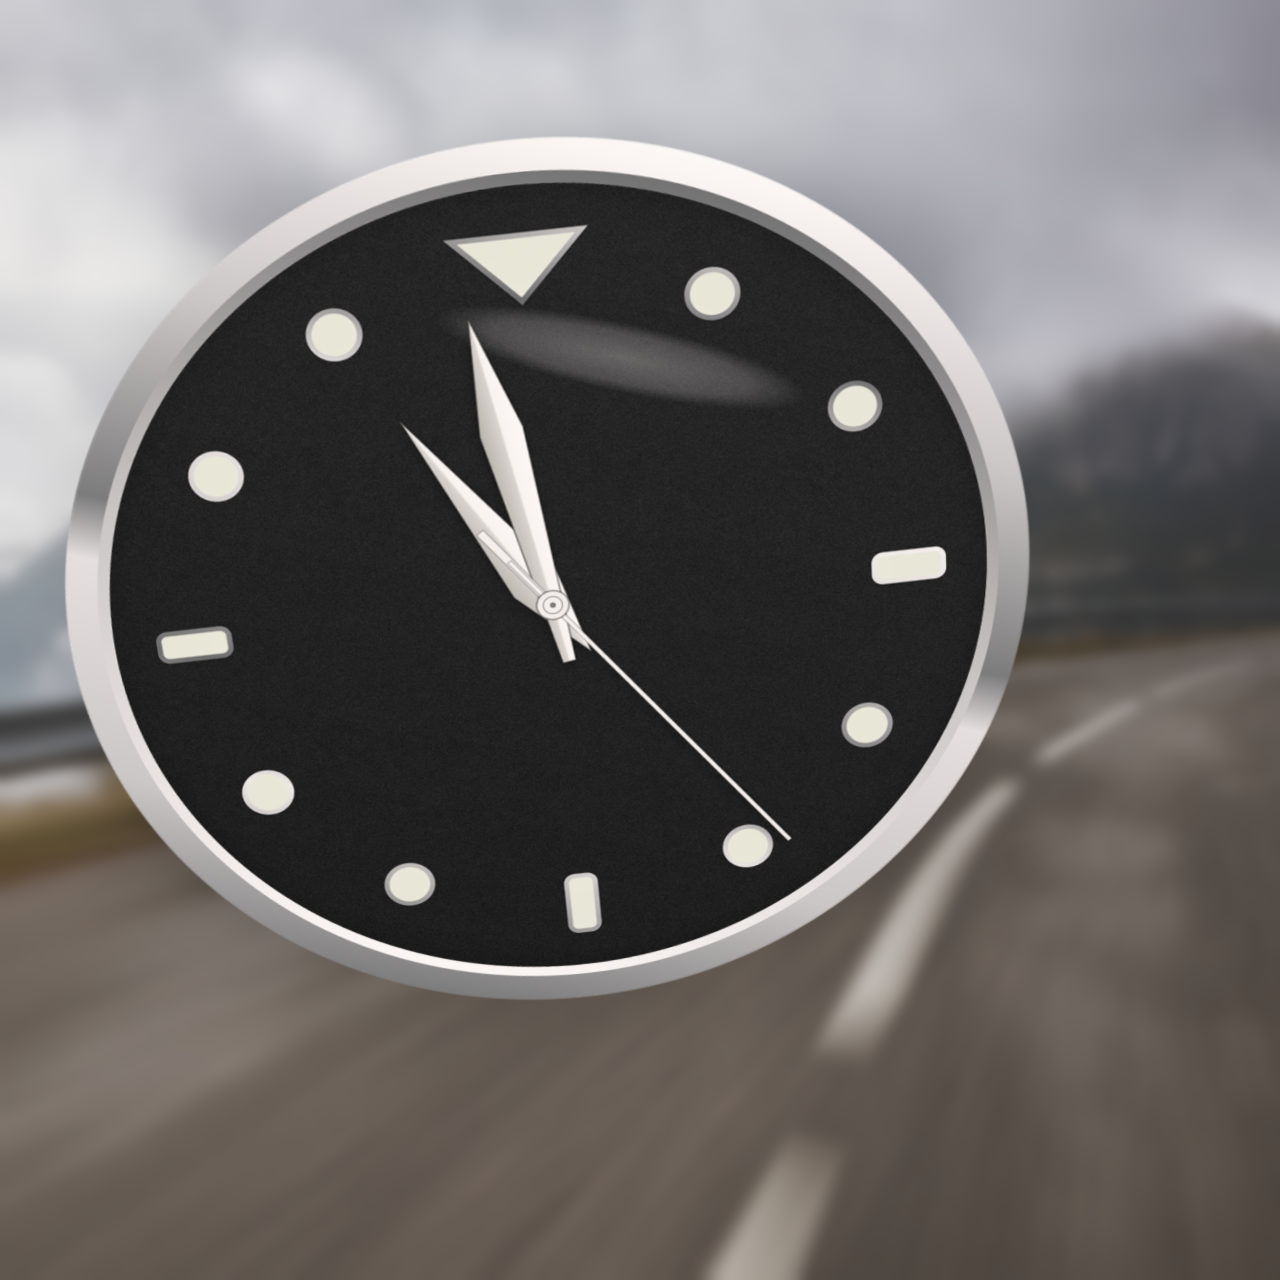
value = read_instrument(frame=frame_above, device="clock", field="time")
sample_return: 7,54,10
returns 10,58,24
